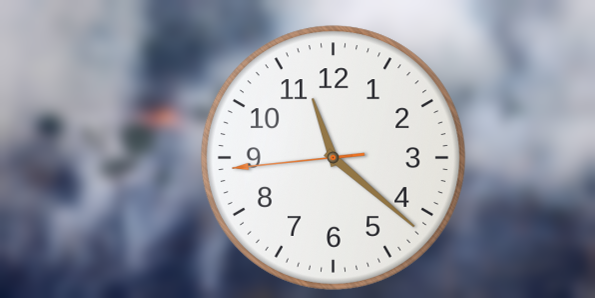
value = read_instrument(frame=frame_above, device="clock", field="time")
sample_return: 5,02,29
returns 11,21,44
